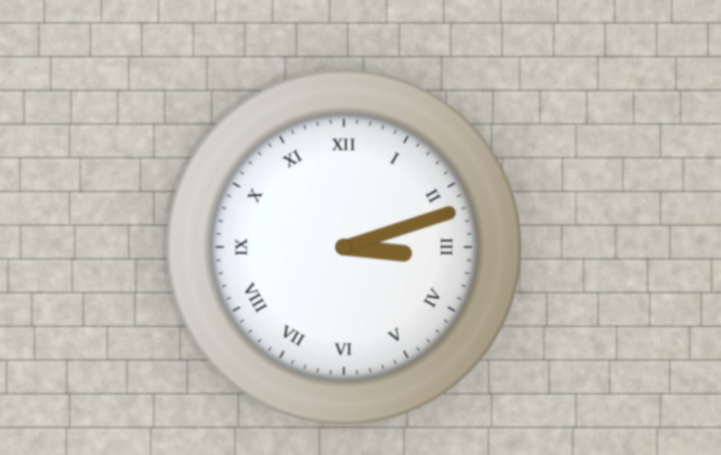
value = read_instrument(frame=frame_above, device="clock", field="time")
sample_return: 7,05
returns 3,12
